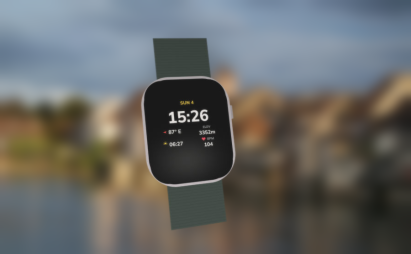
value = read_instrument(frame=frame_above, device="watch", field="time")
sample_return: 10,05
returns 15,26
